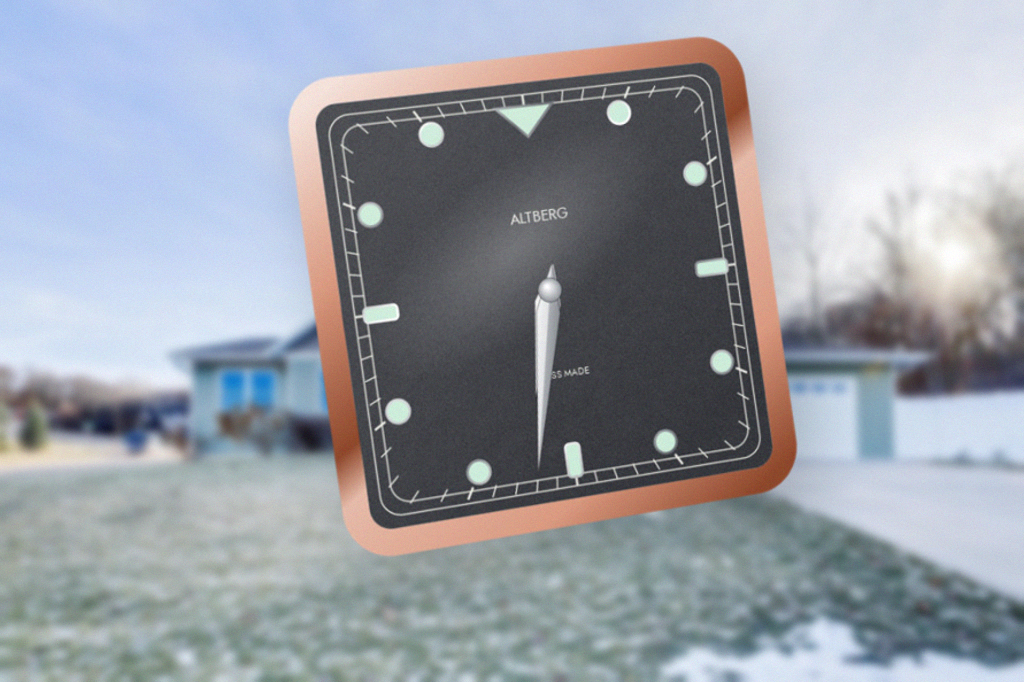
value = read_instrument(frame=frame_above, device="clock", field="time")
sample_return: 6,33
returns 6,32
